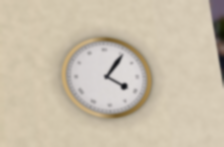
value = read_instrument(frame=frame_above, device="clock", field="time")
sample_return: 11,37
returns 4,06
